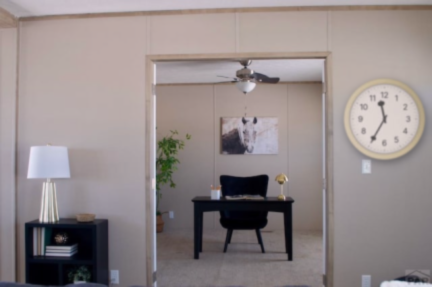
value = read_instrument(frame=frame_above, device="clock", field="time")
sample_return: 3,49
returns 11,35
